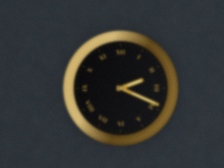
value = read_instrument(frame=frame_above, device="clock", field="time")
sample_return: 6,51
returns 2,19
